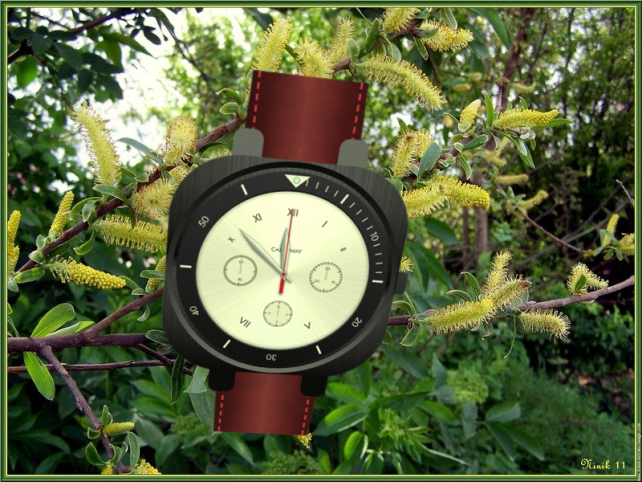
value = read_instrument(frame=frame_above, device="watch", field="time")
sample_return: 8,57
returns 11,52
